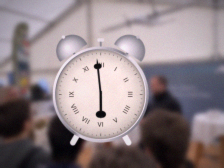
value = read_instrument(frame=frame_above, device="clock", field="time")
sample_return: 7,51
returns 5,59
